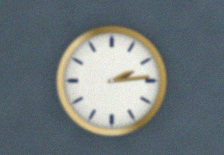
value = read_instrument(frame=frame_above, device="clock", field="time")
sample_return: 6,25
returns 2,14
